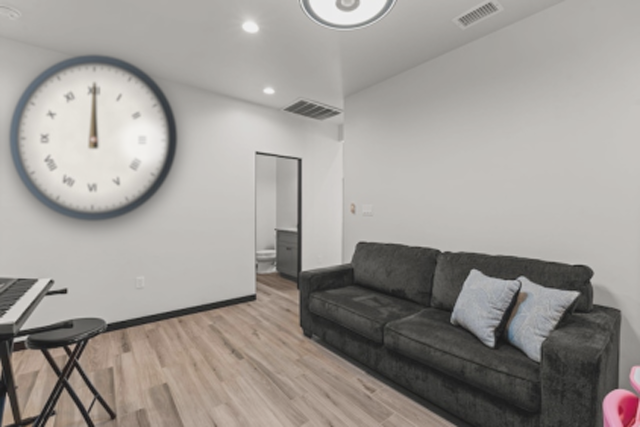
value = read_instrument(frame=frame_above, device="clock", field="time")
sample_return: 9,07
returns 12,00
